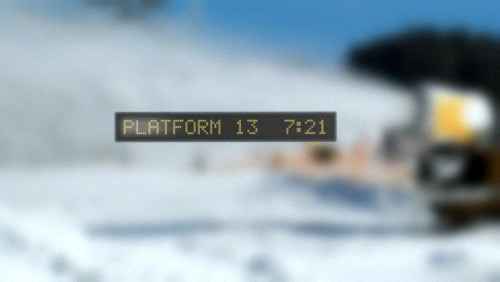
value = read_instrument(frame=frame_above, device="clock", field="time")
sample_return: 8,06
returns 7,21
